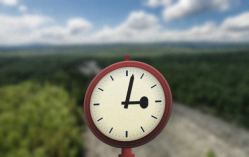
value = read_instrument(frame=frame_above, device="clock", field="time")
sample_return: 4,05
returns 3,02
